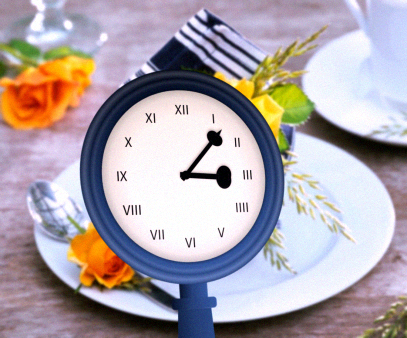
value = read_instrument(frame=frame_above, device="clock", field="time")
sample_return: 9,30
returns 3,07
